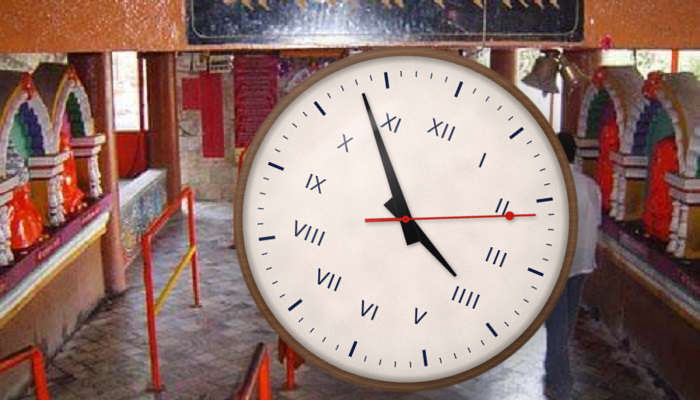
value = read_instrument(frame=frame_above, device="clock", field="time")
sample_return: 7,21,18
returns 3,53,11
